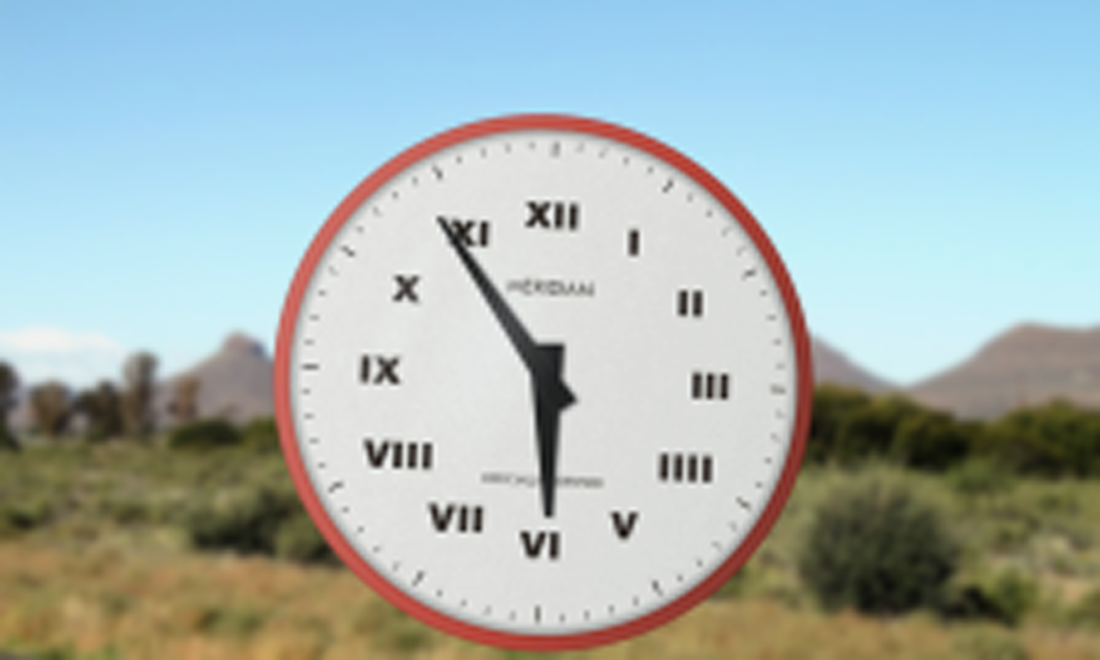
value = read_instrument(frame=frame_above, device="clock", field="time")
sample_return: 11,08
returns 5,54
